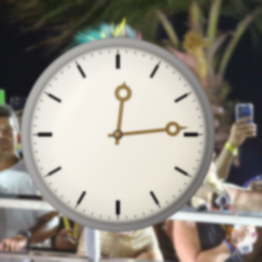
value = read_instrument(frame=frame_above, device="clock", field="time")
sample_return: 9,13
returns 12,14
